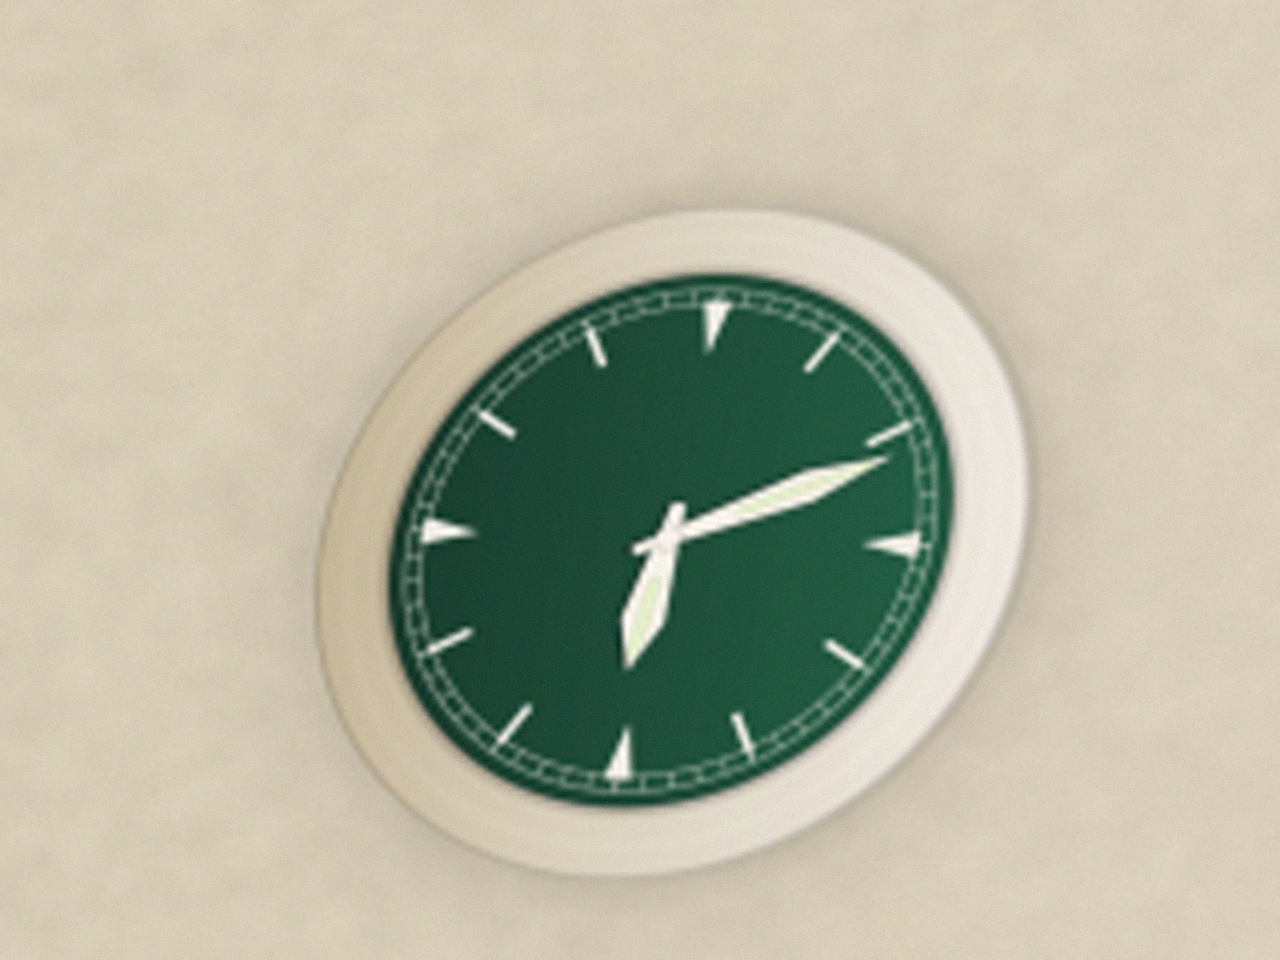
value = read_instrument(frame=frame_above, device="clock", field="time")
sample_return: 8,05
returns 6,11
